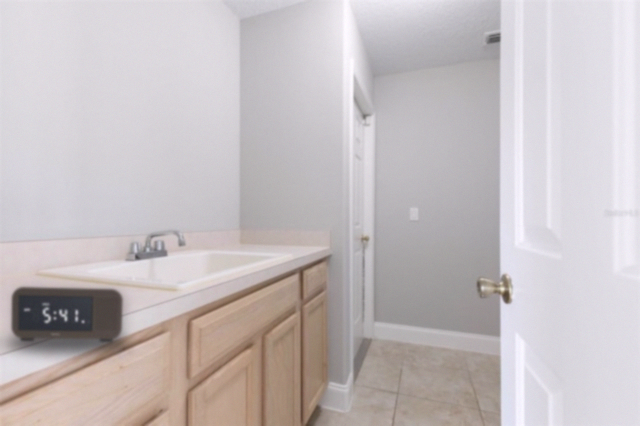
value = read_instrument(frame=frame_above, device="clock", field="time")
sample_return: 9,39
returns 5,41
